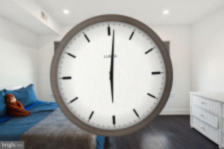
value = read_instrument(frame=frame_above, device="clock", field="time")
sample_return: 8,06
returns 6,01
